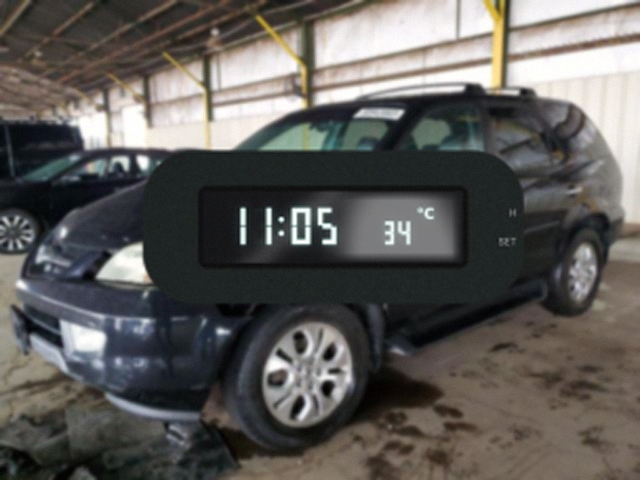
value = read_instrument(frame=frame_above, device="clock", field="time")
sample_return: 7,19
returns 11,05
